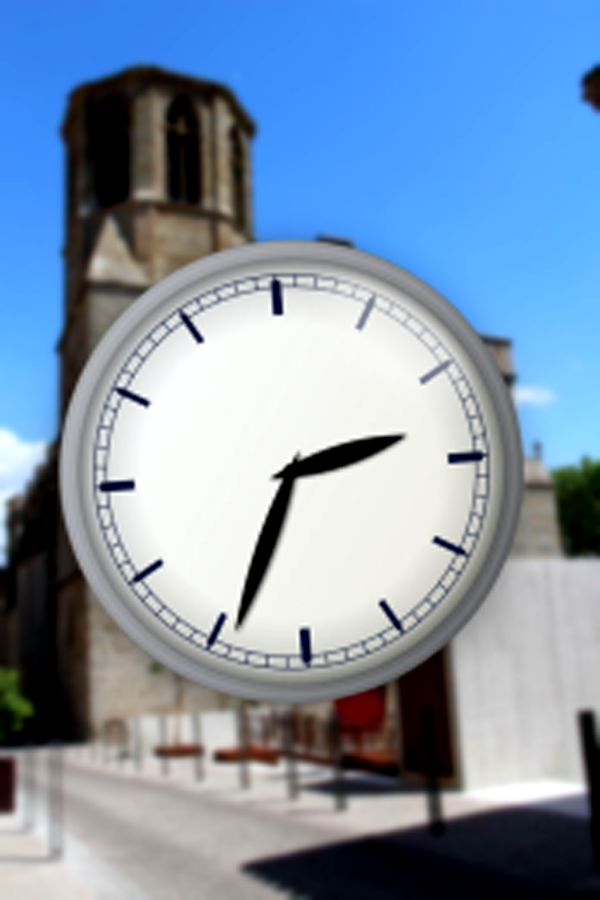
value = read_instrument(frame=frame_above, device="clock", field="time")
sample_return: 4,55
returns 2,34
